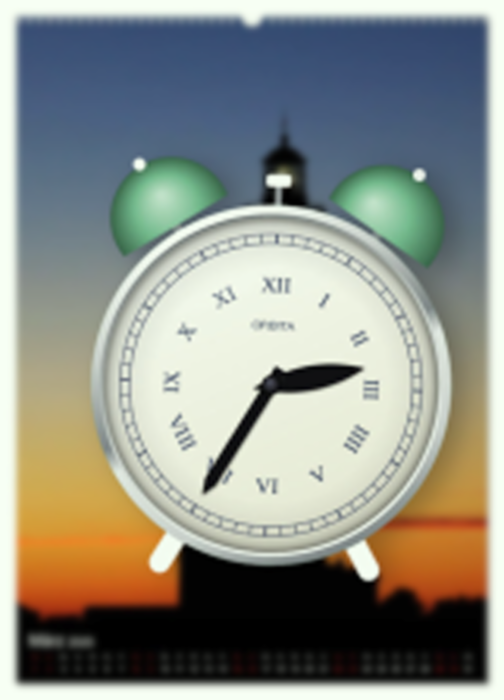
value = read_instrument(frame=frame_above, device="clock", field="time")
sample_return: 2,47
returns 2,35
